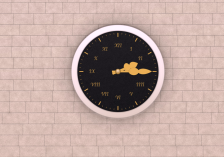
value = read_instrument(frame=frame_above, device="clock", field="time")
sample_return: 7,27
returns 2,15
